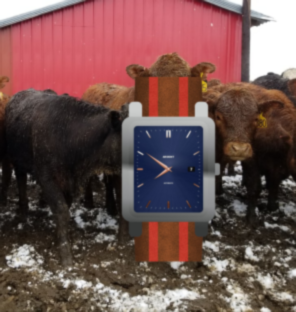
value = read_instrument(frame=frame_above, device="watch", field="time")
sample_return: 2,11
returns 7,51
